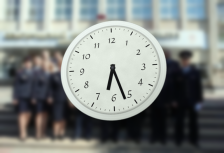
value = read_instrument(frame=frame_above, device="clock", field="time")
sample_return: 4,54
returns 6,27
